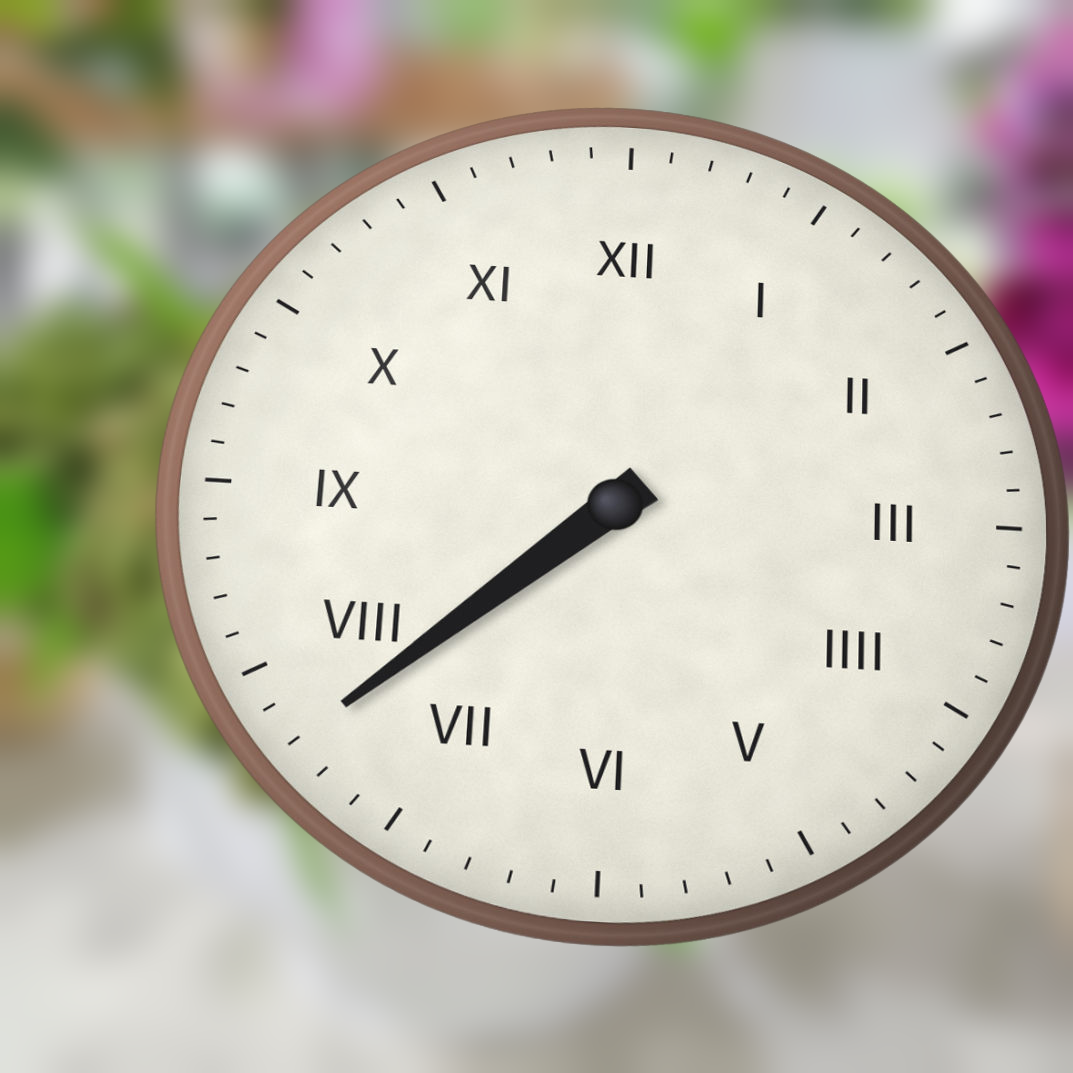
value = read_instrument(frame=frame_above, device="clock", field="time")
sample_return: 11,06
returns 7,38
